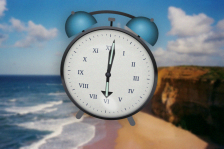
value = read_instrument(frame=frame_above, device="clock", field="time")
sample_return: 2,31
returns 6,01
